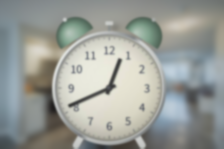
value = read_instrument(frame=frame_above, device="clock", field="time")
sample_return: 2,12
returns 12,41
